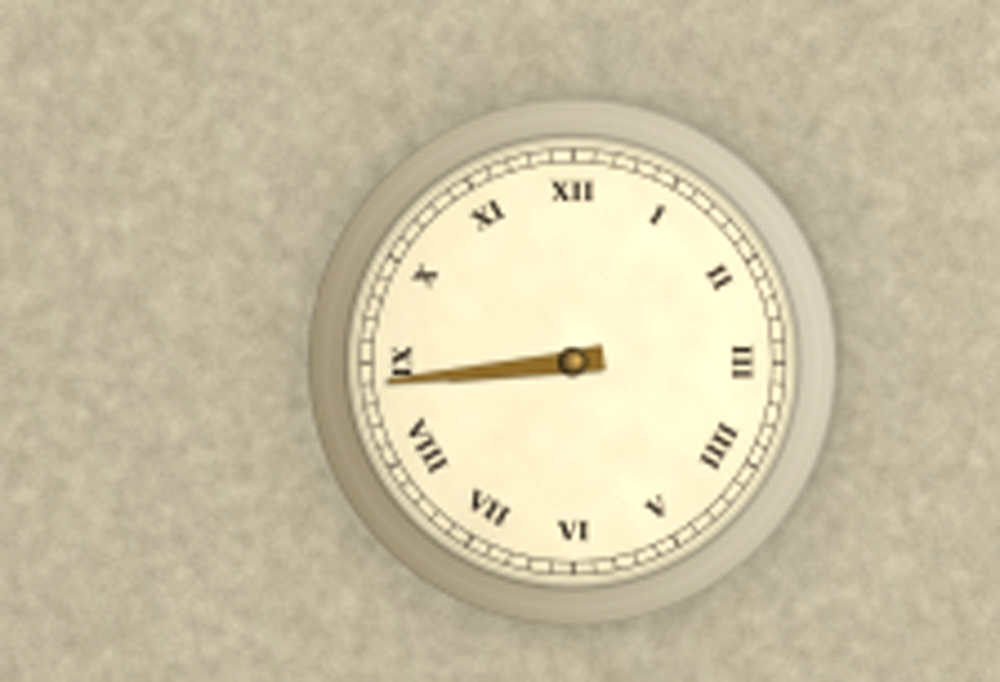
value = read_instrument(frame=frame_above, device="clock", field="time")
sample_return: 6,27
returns 8,44
